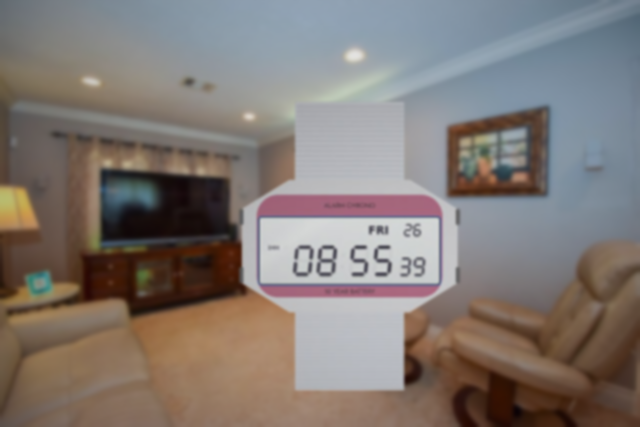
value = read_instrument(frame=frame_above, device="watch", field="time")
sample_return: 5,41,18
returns 8,55,39
